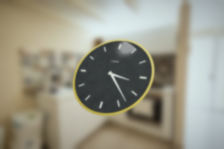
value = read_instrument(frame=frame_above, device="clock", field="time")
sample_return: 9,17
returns 3,23
